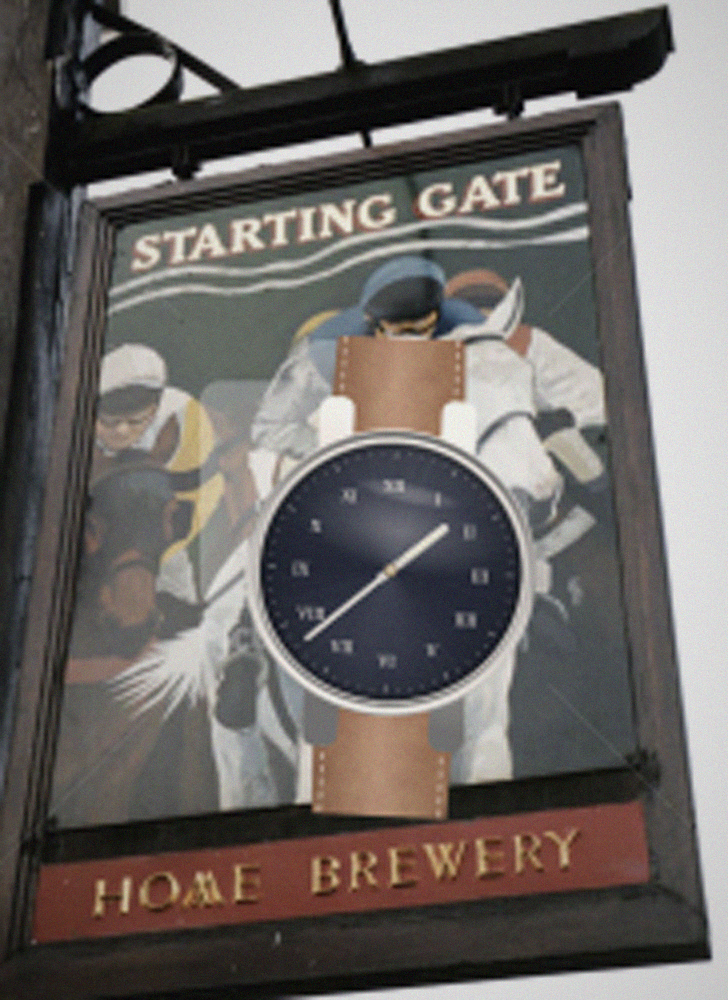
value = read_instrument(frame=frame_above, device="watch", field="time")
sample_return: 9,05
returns 1,38
